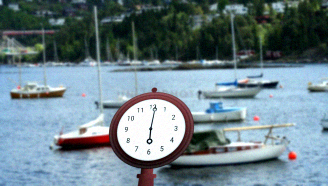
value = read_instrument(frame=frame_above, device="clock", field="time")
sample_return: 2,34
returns 6,01
